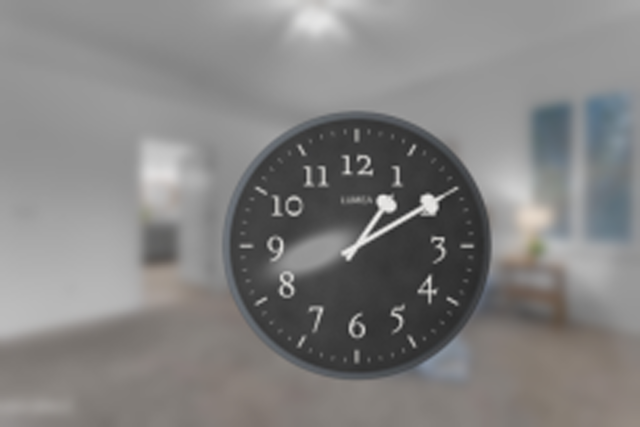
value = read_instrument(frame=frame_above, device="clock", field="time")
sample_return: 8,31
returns 1,10
